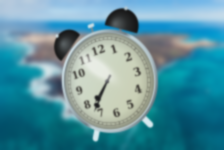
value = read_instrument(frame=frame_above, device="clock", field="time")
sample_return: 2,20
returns 7,37
